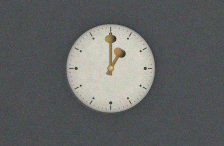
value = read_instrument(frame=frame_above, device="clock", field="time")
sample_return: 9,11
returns 1,00
